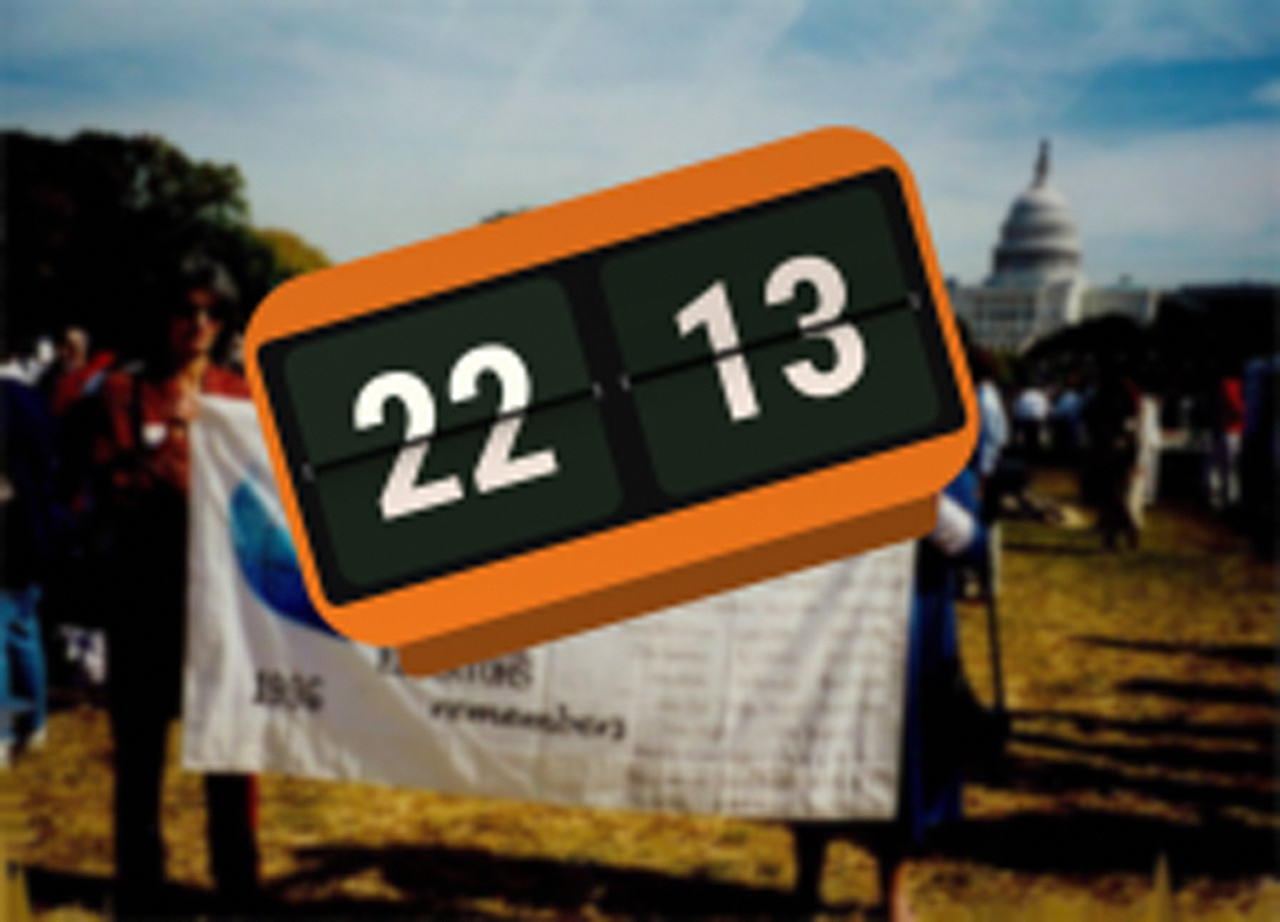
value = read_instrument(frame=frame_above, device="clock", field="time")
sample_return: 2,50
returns 22,13
